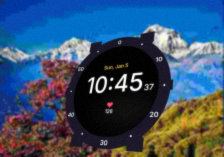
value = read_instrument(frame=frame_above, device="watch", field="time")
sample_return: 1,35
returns 10,45
